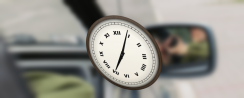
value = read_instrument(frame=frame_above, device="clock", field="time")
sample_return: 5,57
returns 7,04
